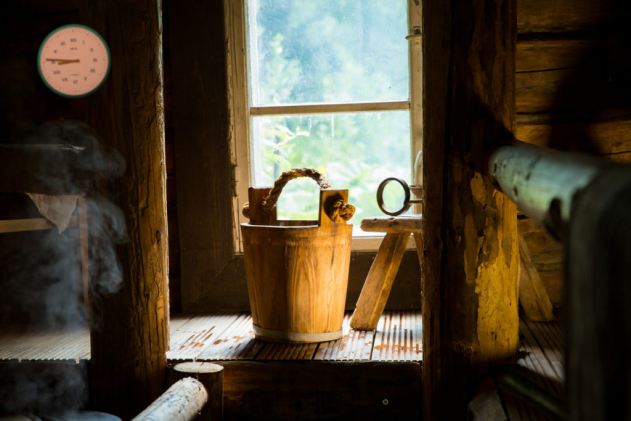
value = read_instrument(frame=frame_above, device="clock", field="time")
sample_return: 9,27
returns 8,46
